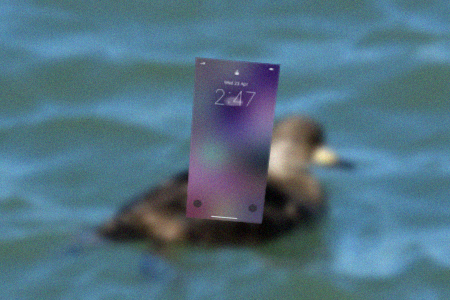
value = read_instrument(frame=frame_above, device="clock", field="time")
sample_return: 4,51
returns 2,47
